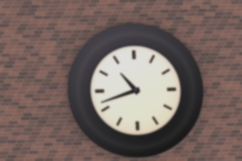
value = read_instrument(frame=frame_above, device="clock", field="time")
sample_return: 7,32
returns 10,42
